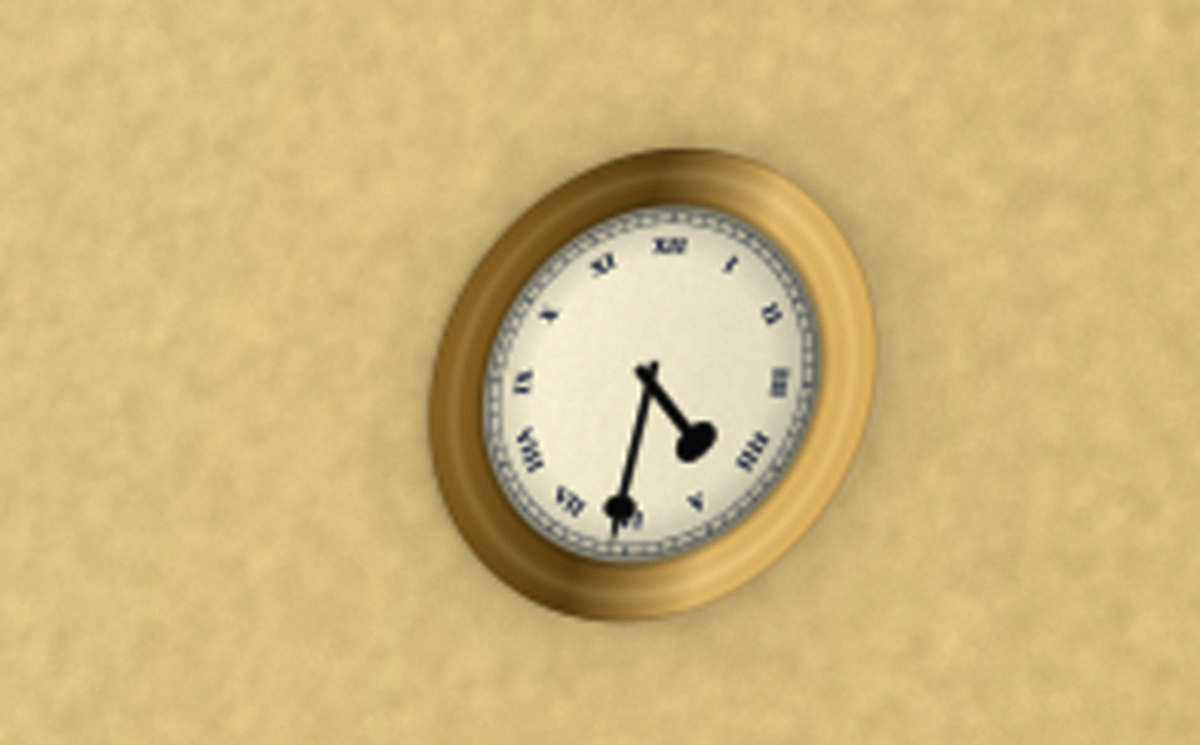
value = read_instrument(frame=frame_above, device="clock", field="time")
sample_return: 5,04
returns 4,31
